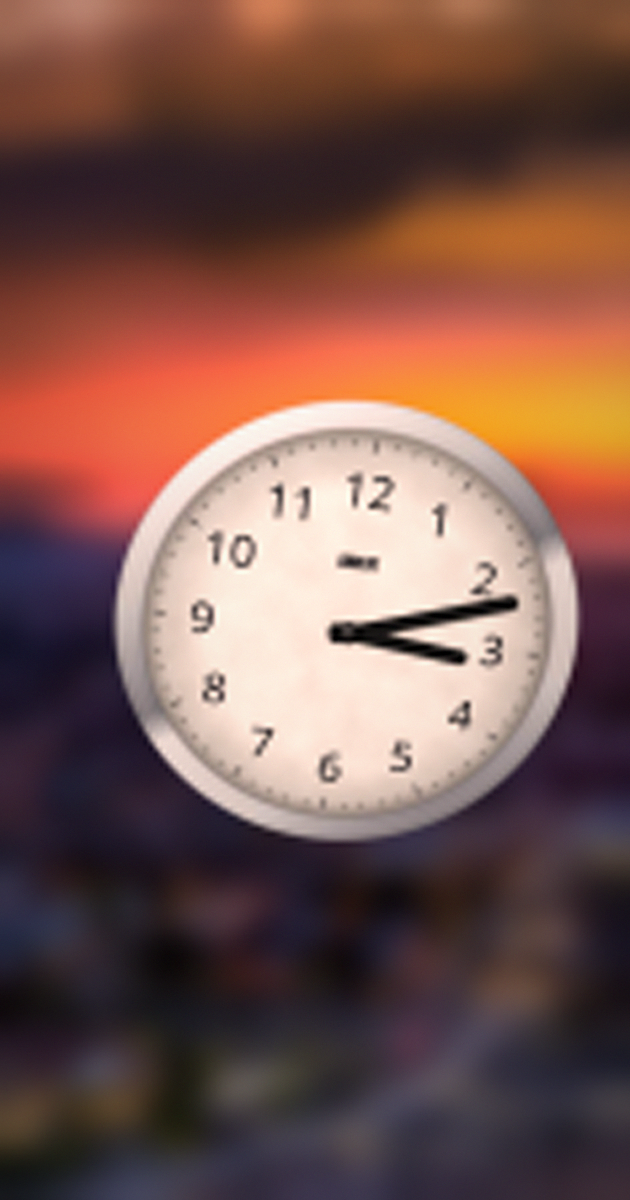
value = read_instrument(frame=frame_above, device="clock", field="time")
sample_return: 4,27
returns 3,12
